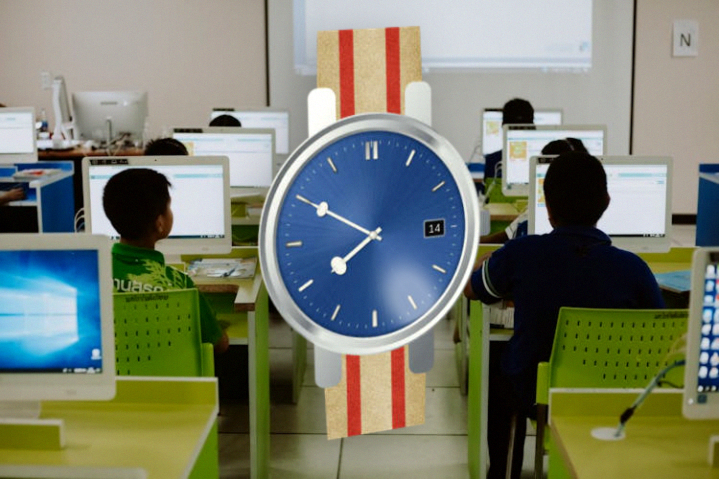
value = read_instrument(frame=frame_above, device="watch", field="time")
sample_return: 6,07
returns 7,50
